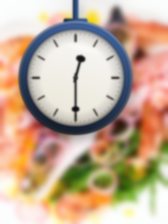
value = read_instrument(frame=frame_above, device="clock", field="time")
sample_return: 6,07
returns 12,30
